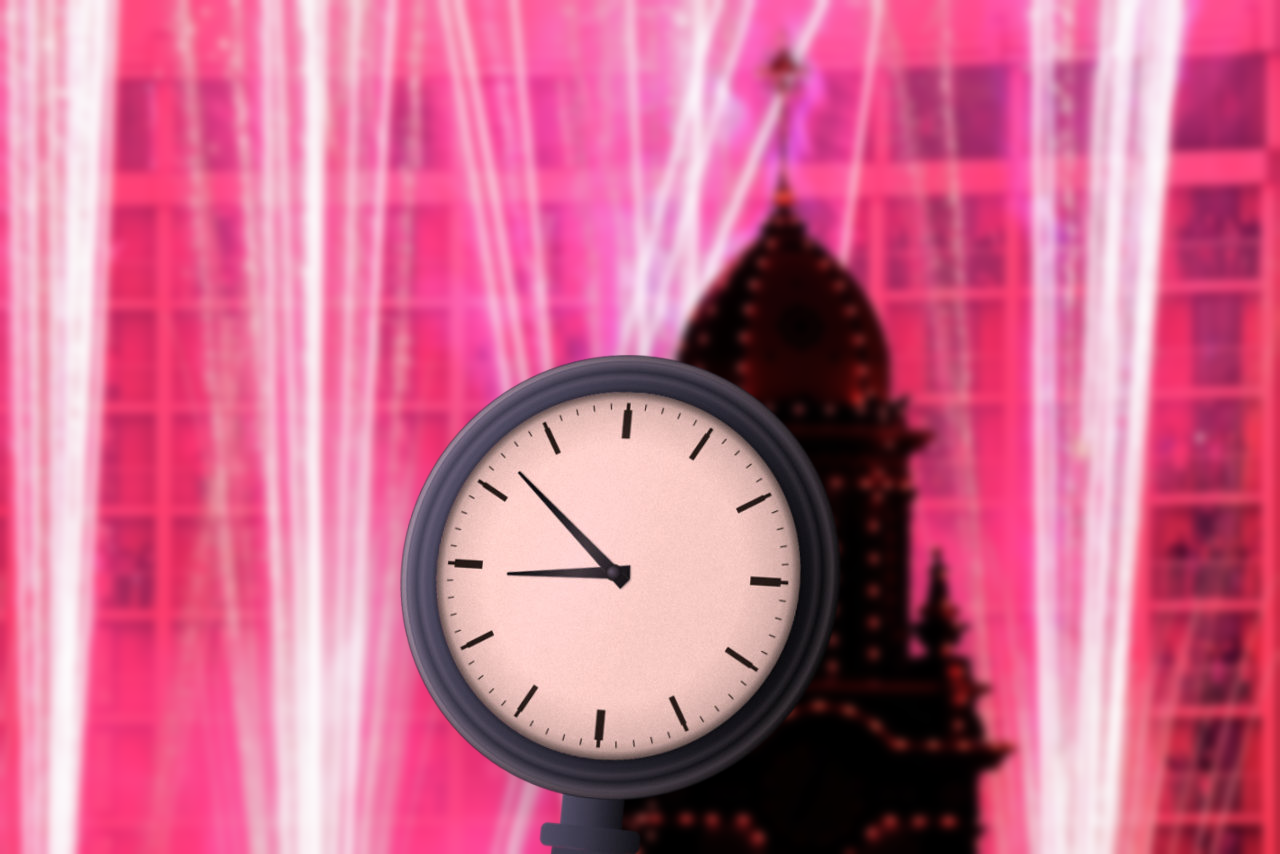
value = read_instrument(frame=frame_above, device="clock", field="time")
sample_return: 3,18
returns 8,52
